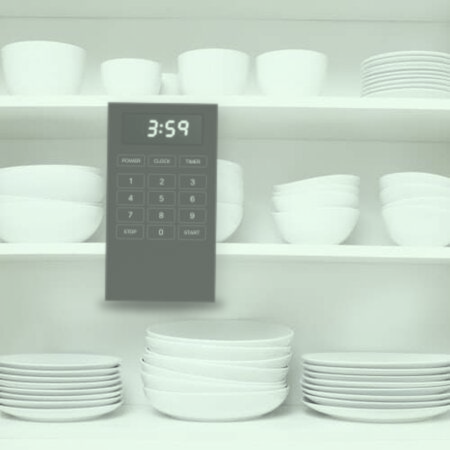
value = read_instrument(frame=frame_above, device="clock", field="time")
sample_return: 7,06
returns 3,59
